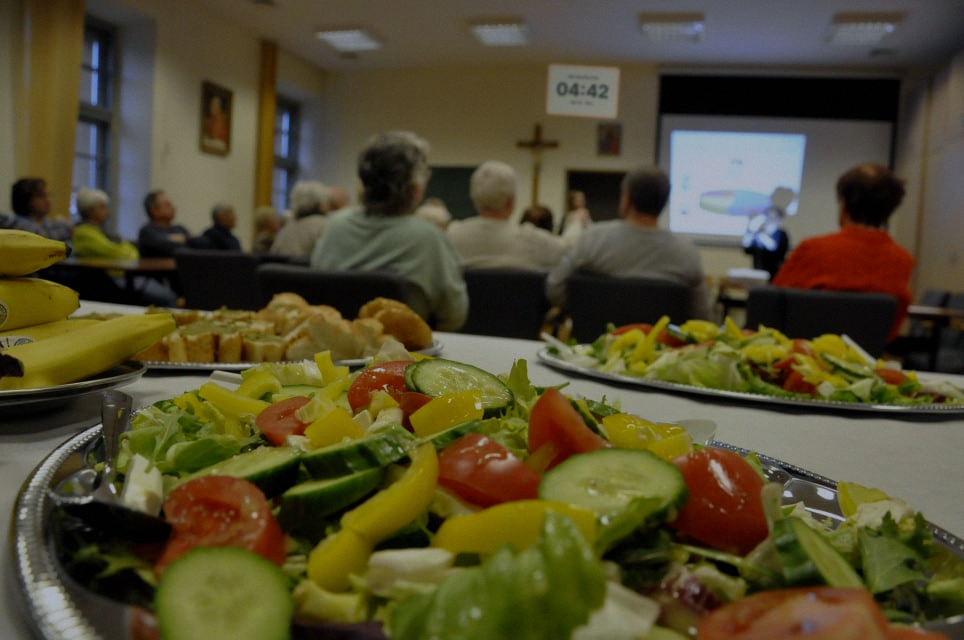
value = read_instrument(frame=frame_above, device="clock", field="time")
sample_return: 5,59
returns 4,42
